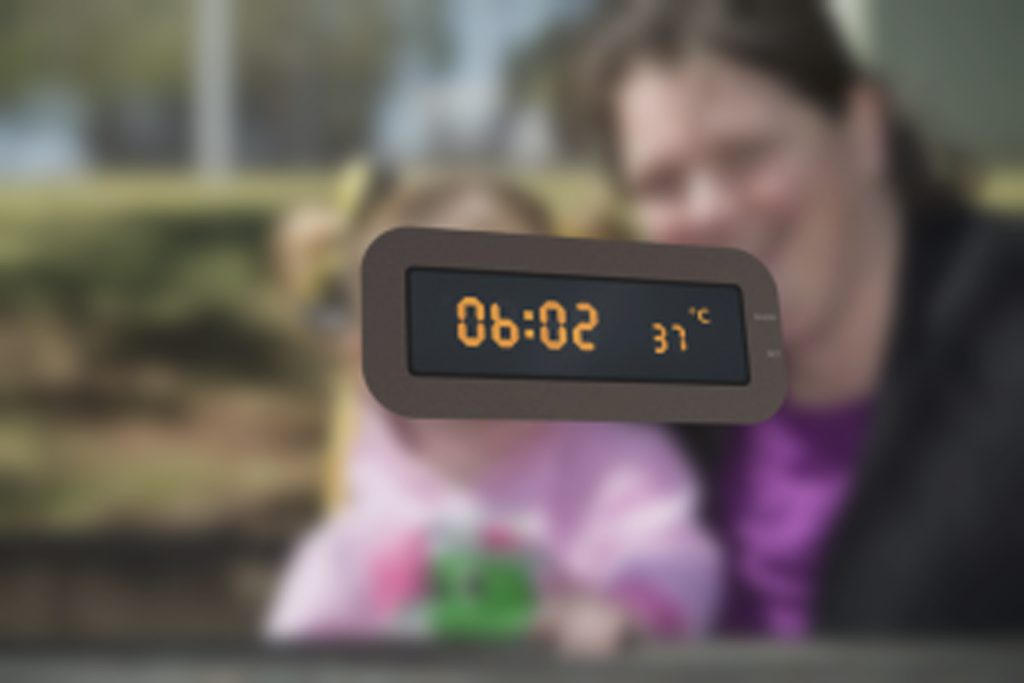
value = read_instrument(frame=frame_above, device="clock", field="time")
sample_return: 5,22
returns 6,02
